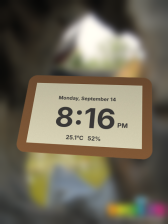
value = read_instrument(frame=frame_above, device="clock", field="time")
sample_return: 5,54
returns 8,16
